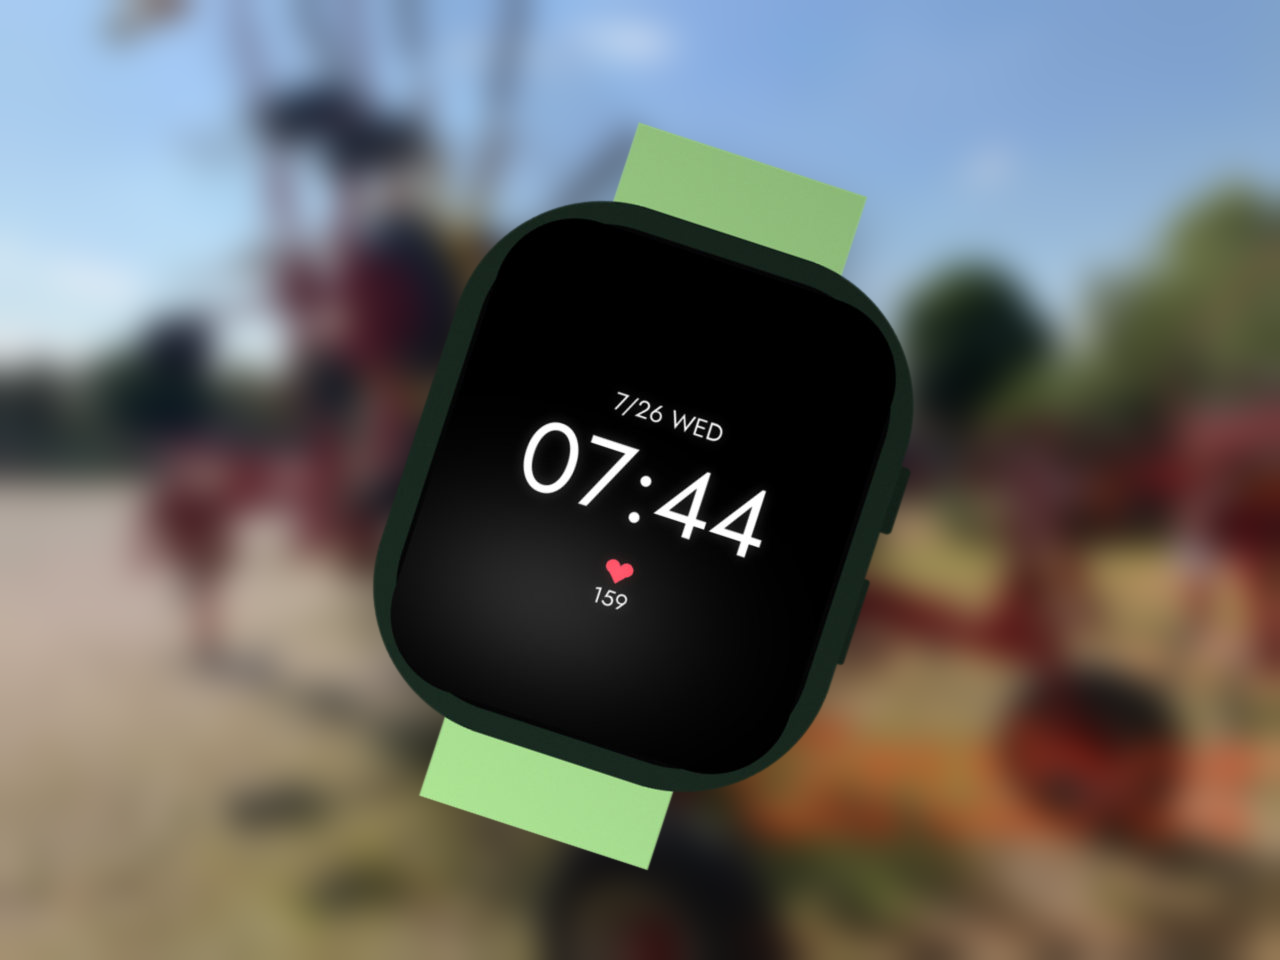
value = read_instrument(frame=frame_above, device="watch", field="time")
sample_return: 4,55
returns 7,44
